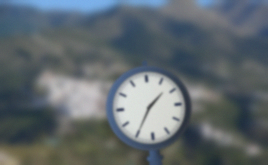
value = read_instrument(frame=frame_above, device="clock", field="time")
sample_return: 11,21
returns 1,35
